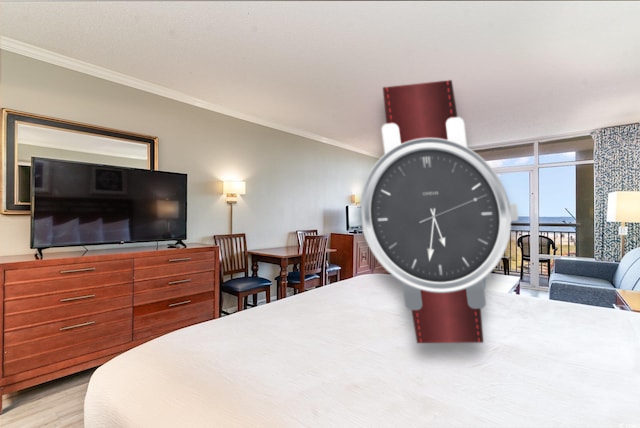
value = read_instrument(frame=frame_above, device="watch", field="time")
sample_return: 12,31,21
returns 5,32,12
